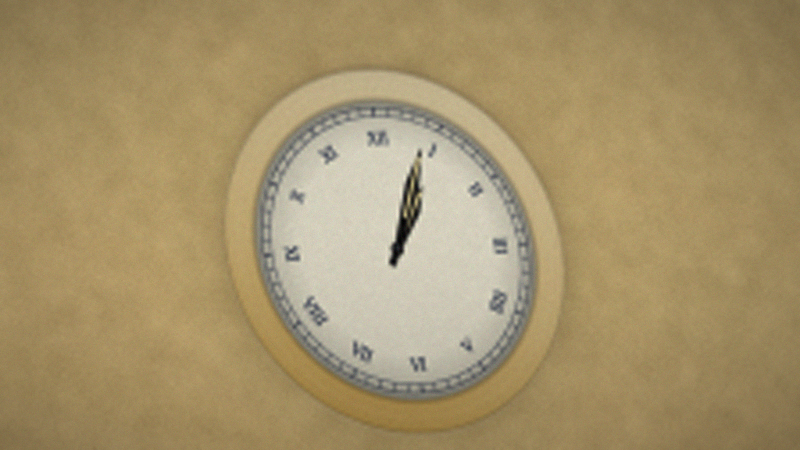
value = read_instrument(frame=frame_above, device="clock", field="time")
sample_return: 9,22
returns 1,04
